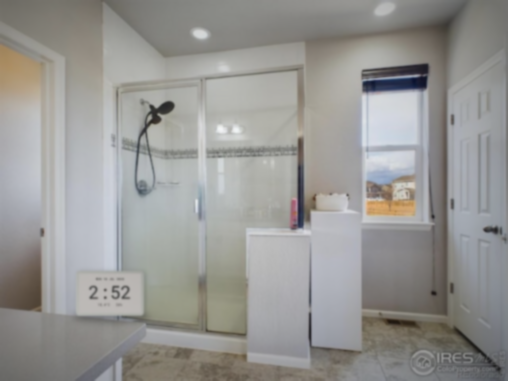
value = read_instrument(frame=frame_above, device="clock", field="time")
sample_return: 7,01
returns 2,52
